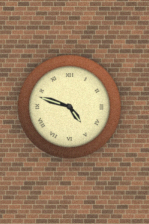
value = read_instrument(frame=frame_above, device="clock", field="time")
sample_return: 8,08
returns 4,48
